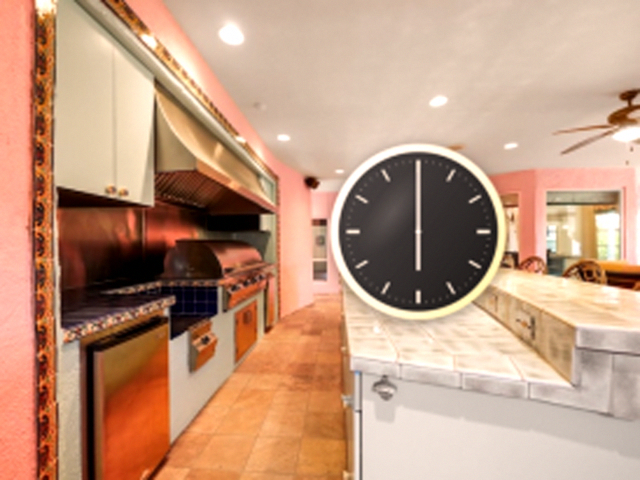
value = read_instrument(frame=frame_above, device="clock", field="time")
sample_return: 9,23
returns 6,00
